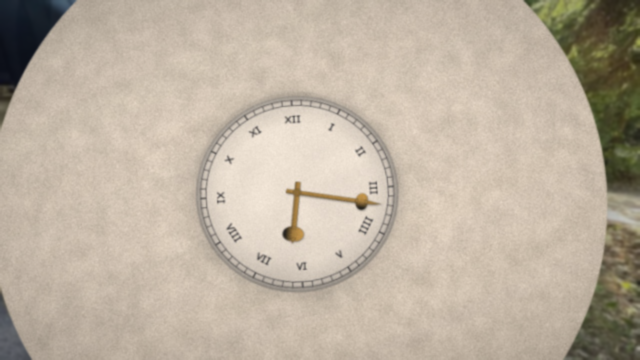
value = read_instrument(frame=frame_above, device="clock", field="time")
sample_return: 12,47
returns 6,17
